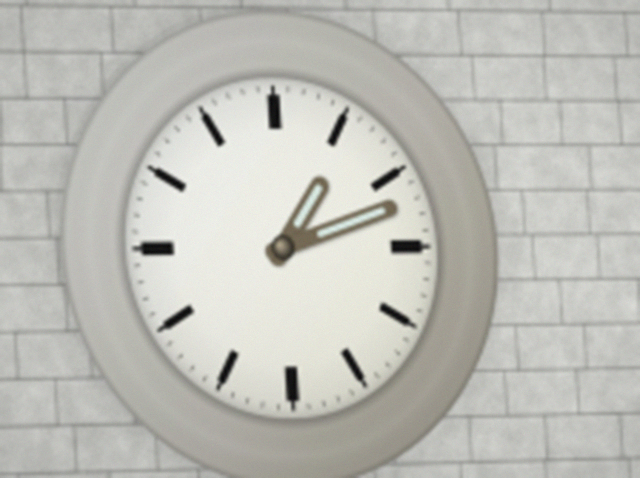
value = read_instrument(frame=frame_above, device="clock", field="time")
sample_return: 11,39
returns 1,12
